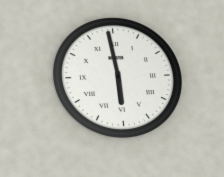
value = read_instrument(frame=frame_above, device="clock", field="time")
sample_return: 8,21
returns 5,59
